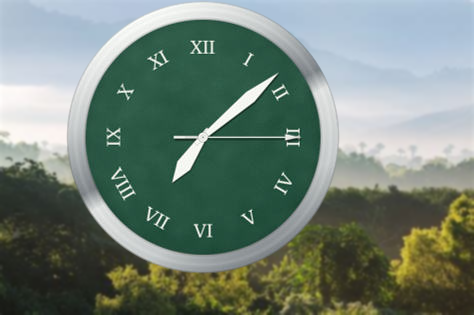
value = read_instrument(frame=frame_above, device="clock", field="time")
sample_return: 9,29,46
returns 7,08,15
